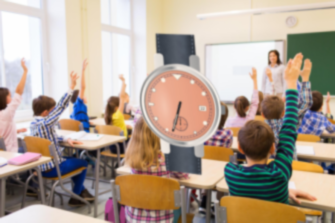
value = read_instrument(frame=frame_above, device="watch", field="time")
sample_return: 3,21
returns 6,33
